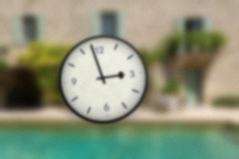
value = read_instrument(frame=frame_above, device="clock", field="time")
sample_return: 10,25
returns 2,58
